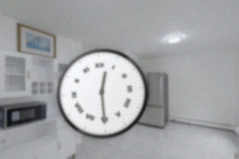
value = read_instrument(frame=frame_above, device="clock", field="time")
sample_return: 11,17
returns 12,30
